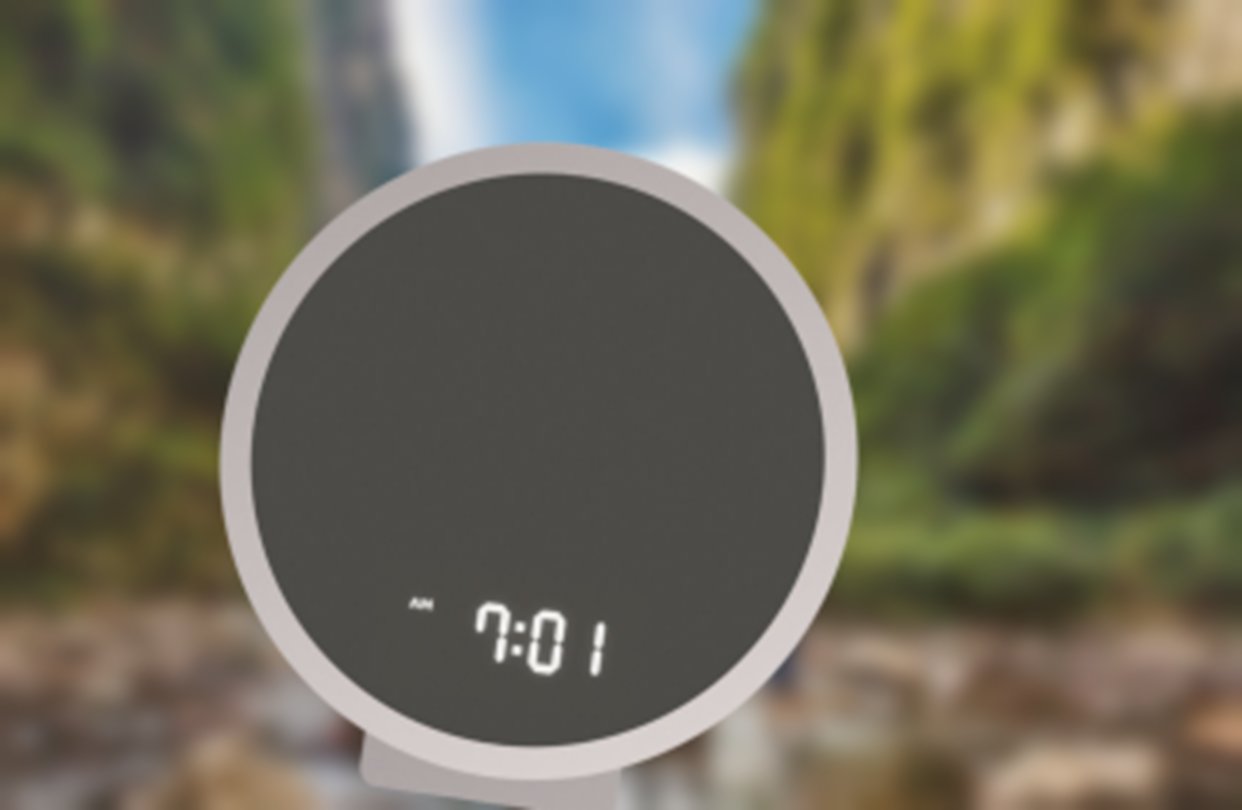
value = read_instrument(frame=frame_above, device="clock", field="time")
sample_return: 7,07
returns 7,01
